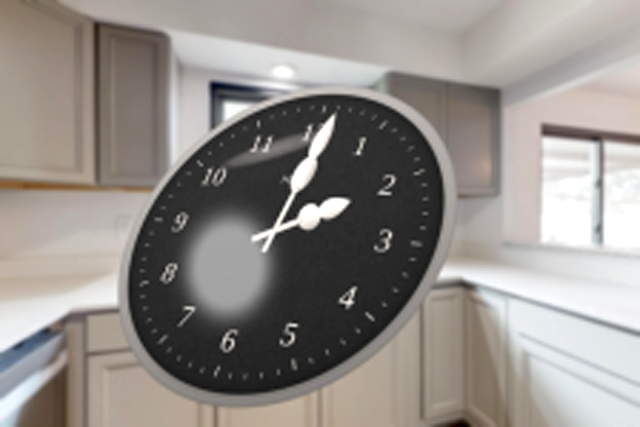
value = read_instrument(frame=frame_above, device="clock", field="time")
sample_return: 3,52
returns 2,01
